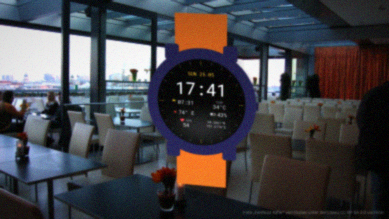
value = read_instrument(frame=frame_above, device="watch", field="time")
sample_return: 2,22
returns 17,41
